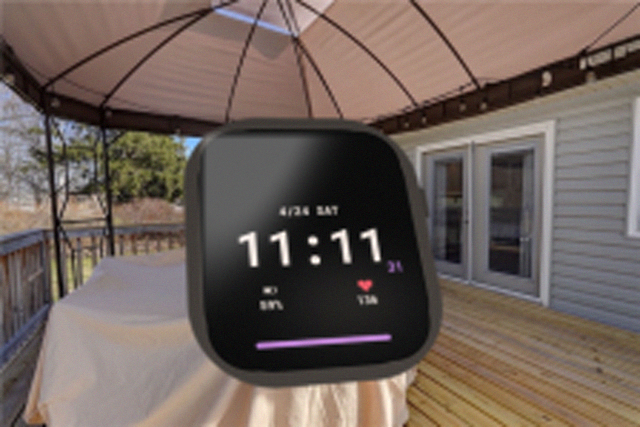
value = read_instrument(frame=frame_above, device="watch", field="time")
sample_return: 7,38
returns 11,11
